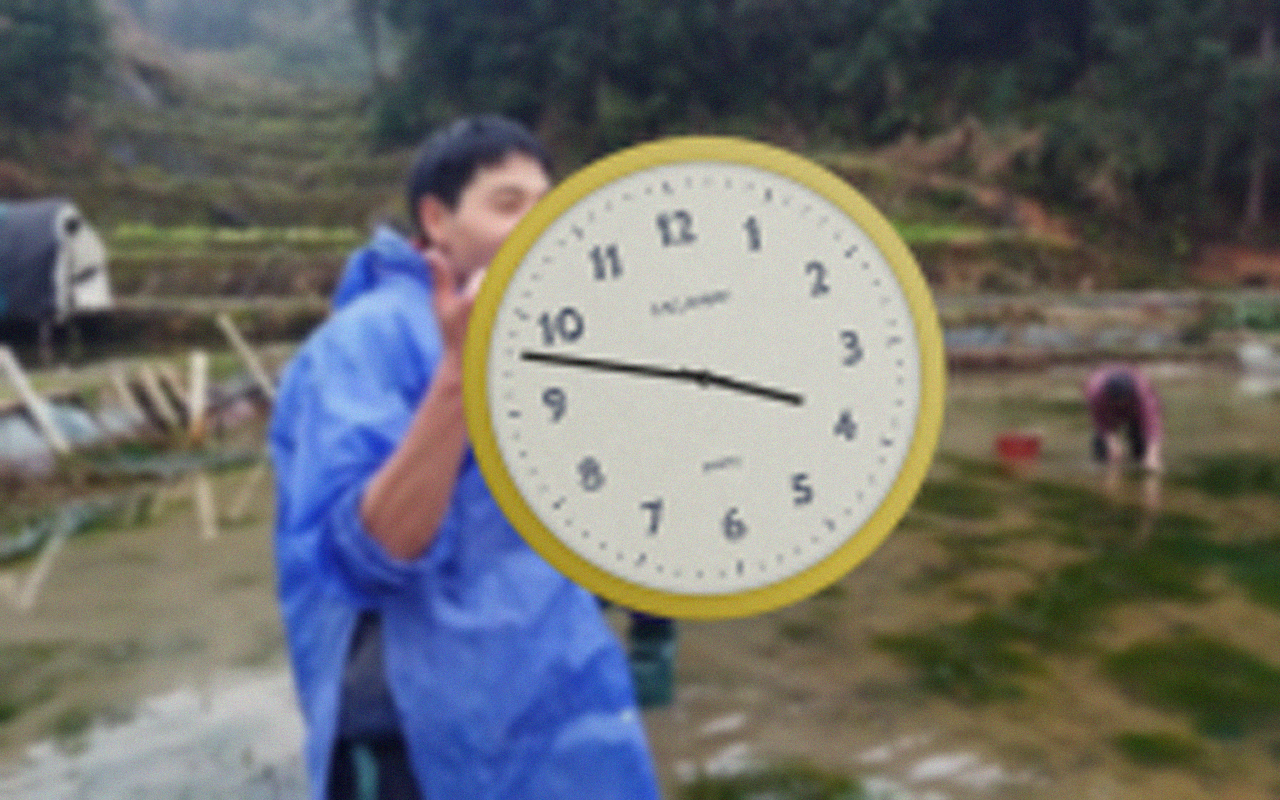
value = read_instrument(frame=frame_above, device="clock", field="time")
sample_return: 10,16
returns 3,48
